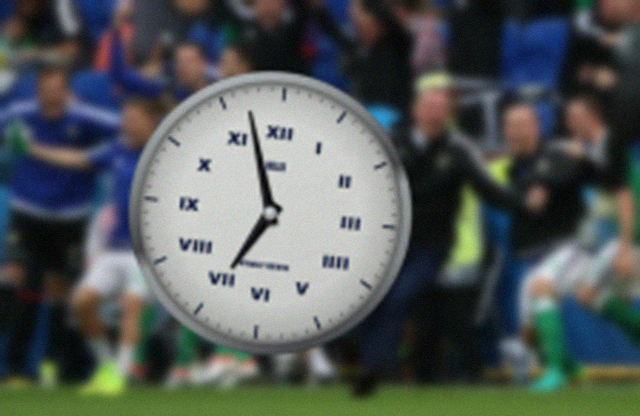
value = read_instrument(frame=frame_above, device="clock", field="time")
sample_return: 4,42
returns 6,57
